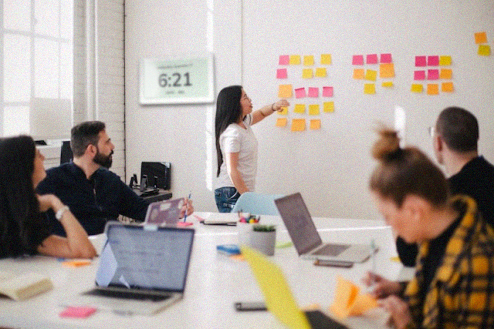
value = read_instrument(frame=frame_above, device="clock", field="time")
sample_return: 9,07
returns 6,21
